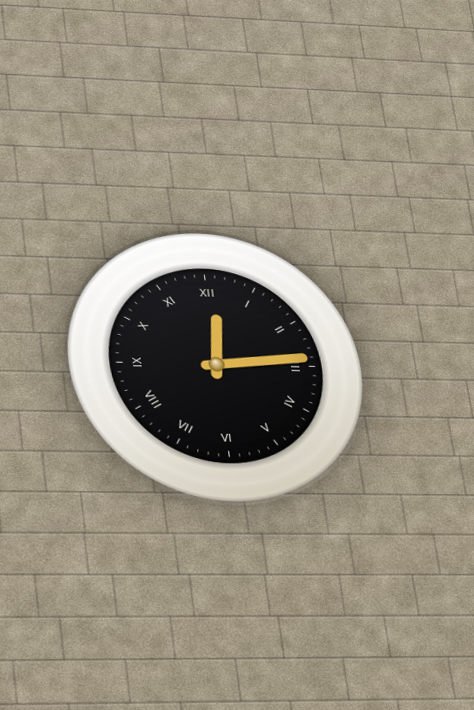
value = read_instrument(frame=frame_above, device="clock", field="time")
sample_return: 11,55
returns 12,14
